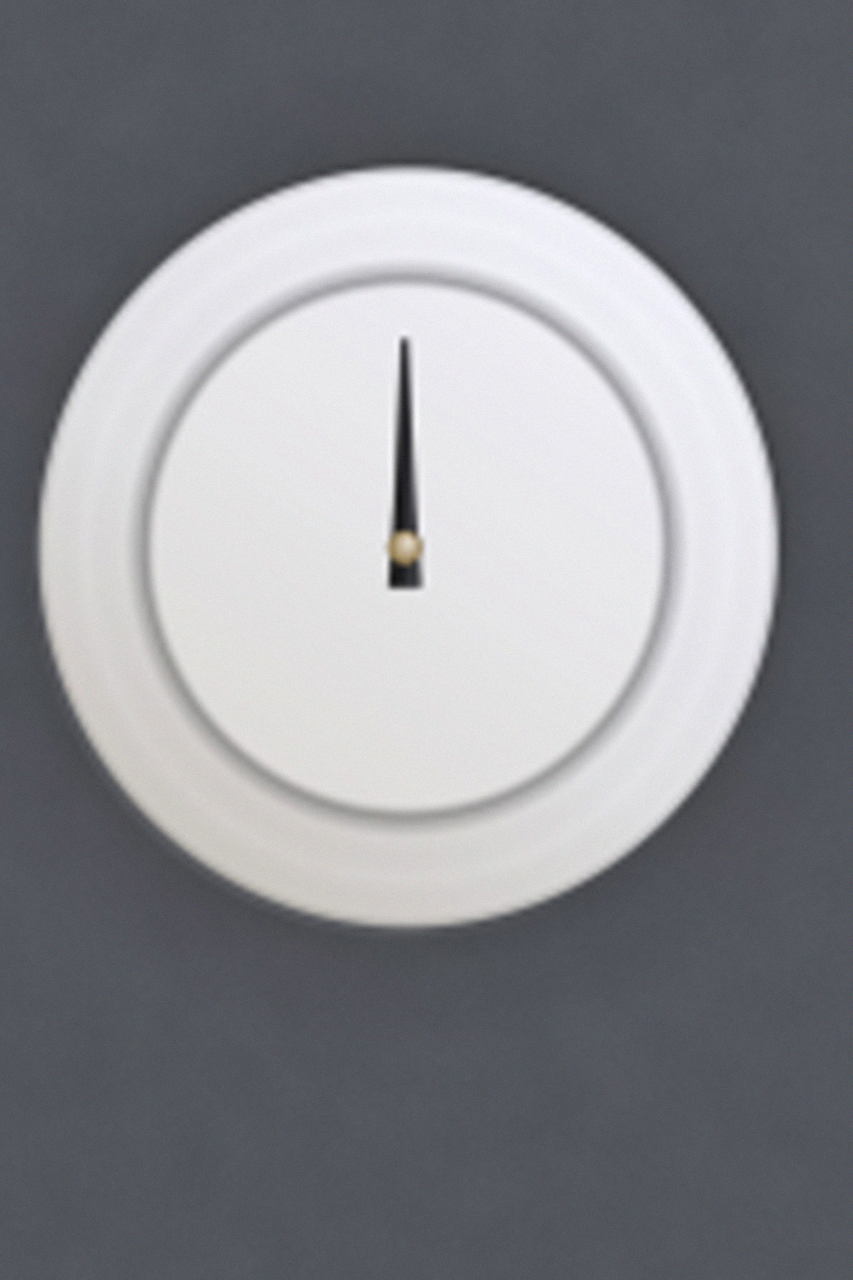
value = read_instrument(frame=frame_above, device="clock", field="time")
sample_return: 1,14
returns 12,00
